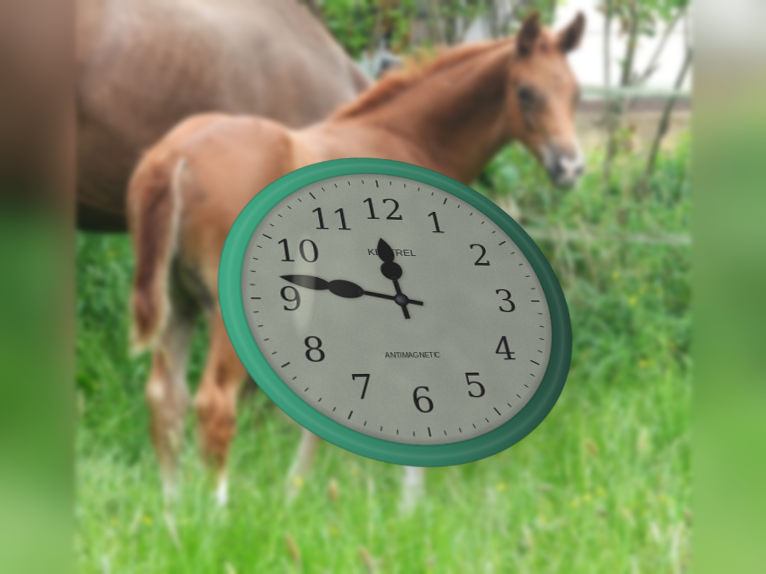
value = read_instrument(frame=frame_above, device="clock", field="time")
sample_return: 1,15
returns 11,47
